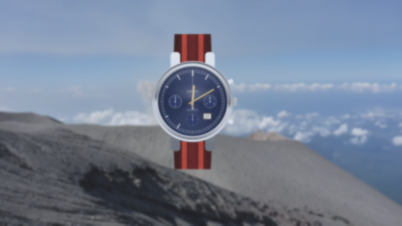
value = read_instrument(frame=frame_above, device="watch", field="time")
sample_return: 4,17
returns 12,10
